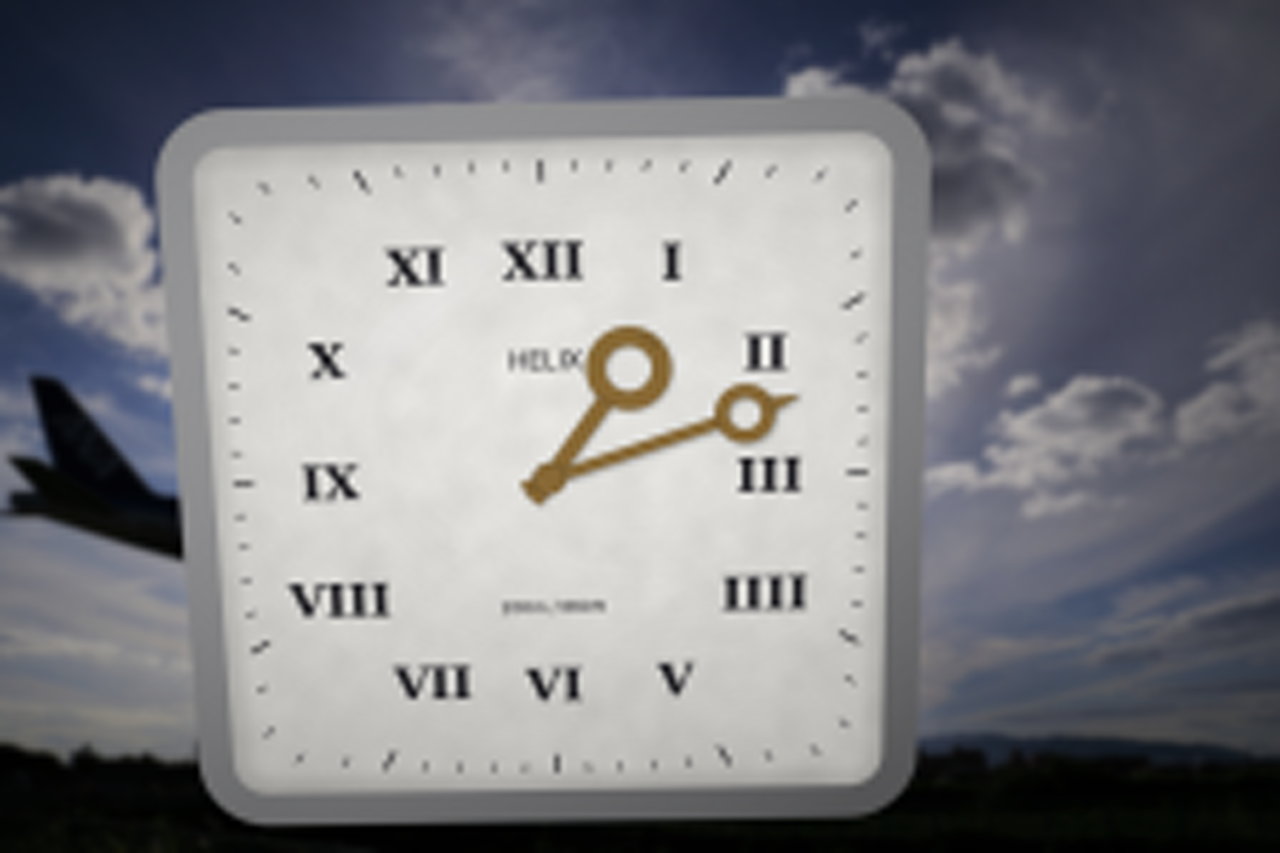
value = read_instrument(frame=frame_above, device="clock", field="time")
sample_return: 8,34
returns 1,12
